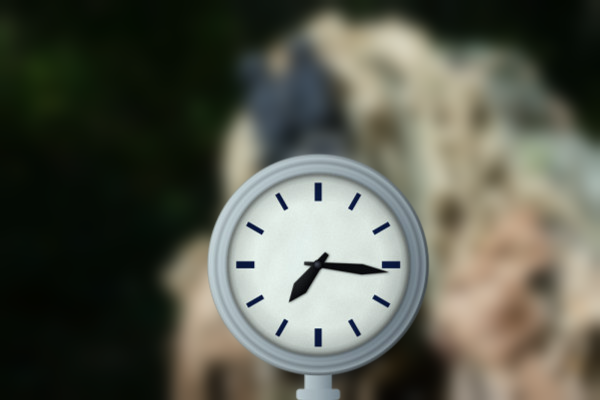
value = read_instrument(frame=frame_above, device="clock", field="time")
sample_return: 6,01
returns 7,16
